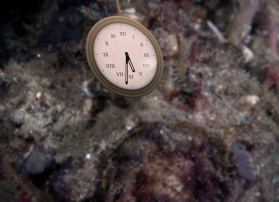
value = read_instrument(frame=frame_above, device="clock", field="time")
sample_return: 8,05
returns 5,32
